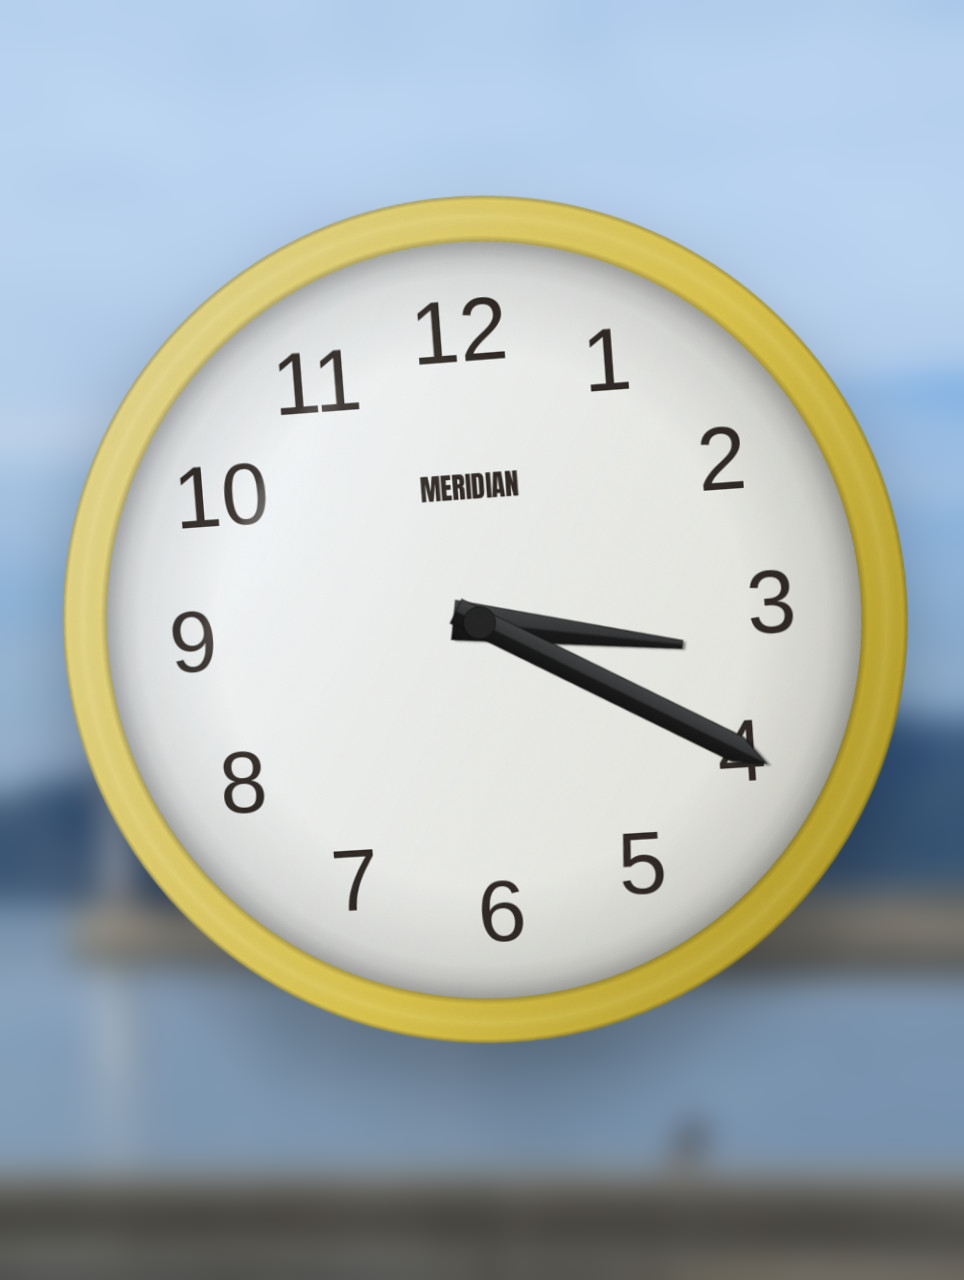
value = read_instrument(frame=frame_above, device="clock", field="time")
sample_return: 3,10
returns 3,20
